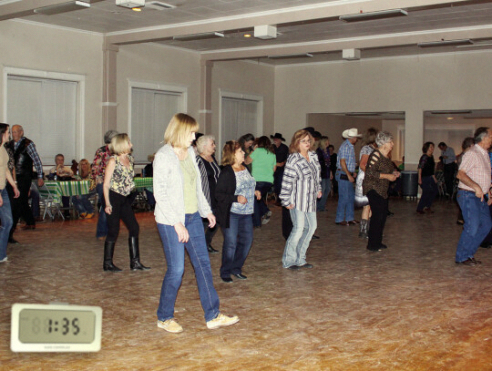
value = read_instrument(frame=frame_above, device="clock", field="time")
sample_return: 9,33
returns 1,35
